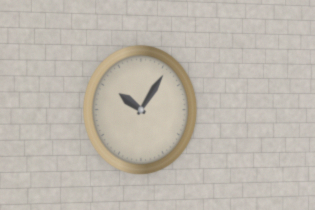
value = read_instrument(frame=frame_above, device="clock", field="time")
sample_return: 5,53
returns 10,06
